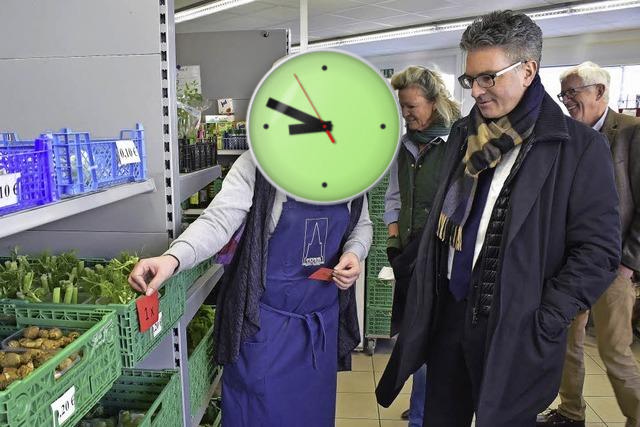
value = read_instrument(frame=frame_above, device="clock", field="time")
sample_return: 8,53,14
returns 8,48,55
